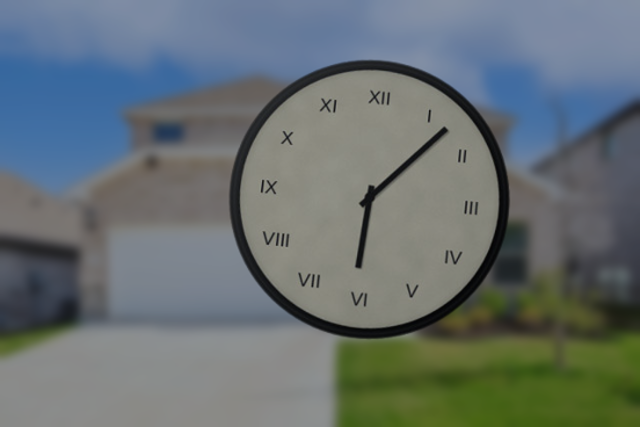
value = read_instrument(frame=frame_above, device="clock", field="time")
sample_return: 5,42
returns 6,07
